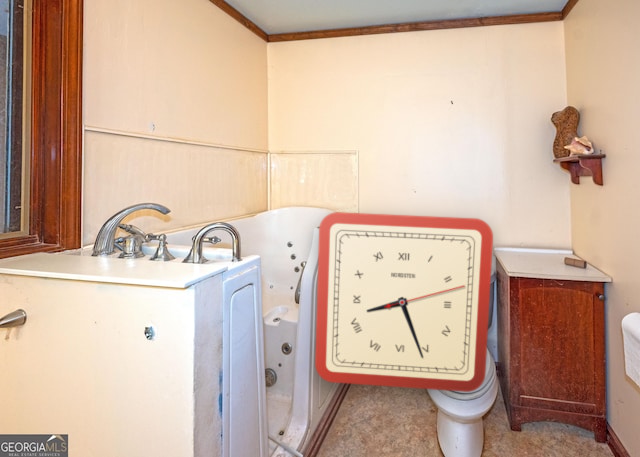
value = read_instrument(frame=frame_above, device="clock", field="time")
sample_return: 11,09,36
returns 8,26,12
